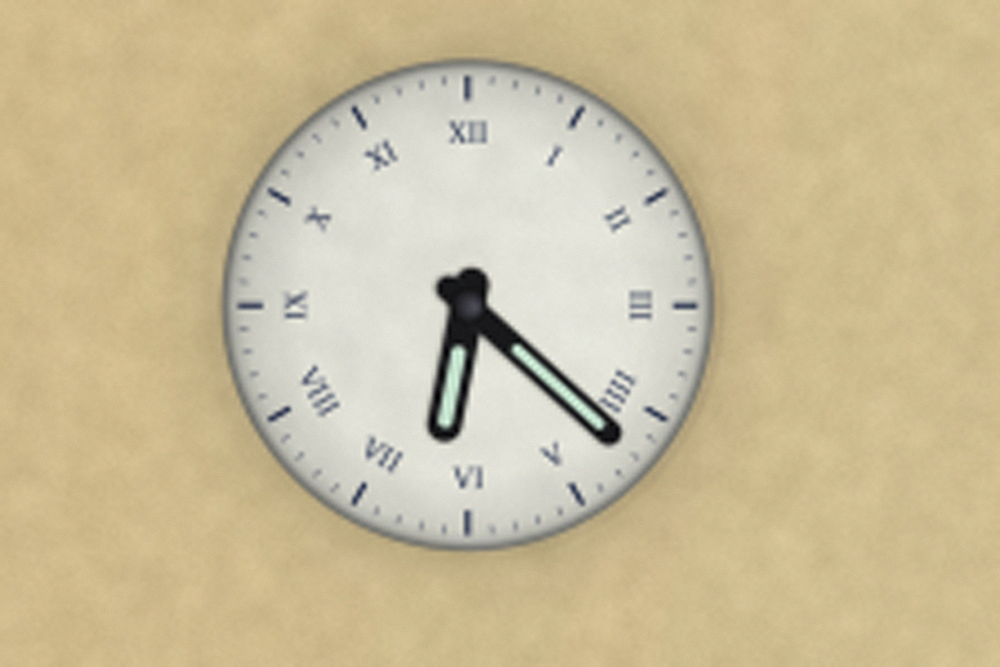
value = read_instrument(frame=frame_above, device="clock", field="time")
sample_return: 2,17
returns 6,22
